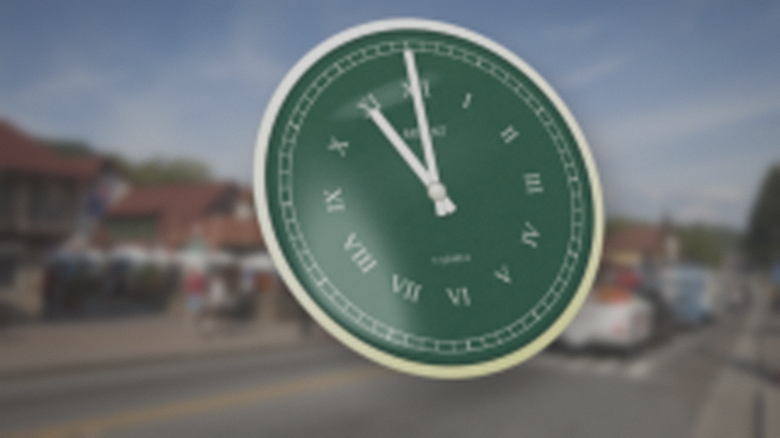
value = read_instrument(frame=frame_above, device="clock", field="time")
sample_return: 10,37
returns 11,00
